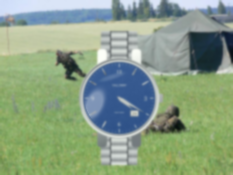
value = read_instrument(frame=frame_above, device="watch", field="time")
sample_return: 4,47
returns 4,20
